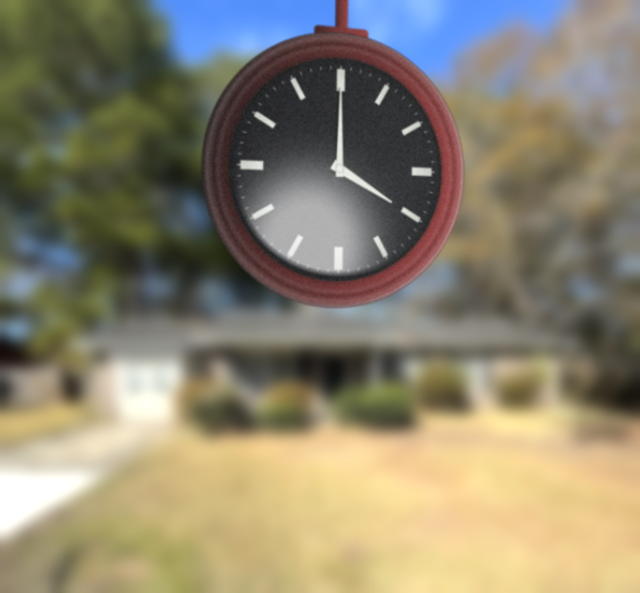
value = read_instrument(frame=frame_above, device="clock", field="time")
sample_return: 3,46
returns 4,00
